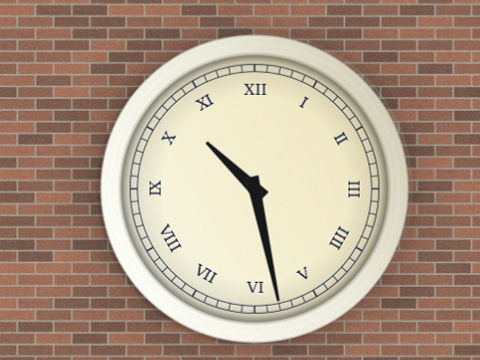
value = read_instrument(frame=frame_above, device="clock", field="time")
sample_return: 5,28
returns 10,28
